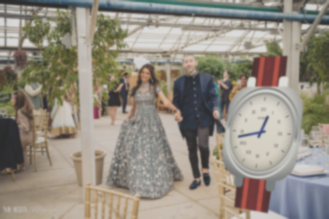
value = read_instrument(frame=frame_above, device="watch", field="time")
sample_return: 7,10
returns 12,43
